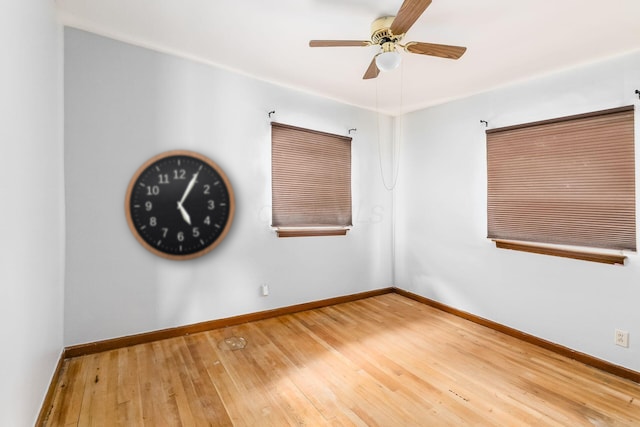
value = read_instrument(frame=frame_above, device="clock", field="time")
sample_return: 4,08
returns 5,05
